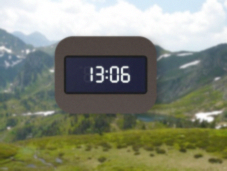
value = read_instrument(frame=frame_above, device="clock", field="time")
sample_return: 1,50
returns 13,06
